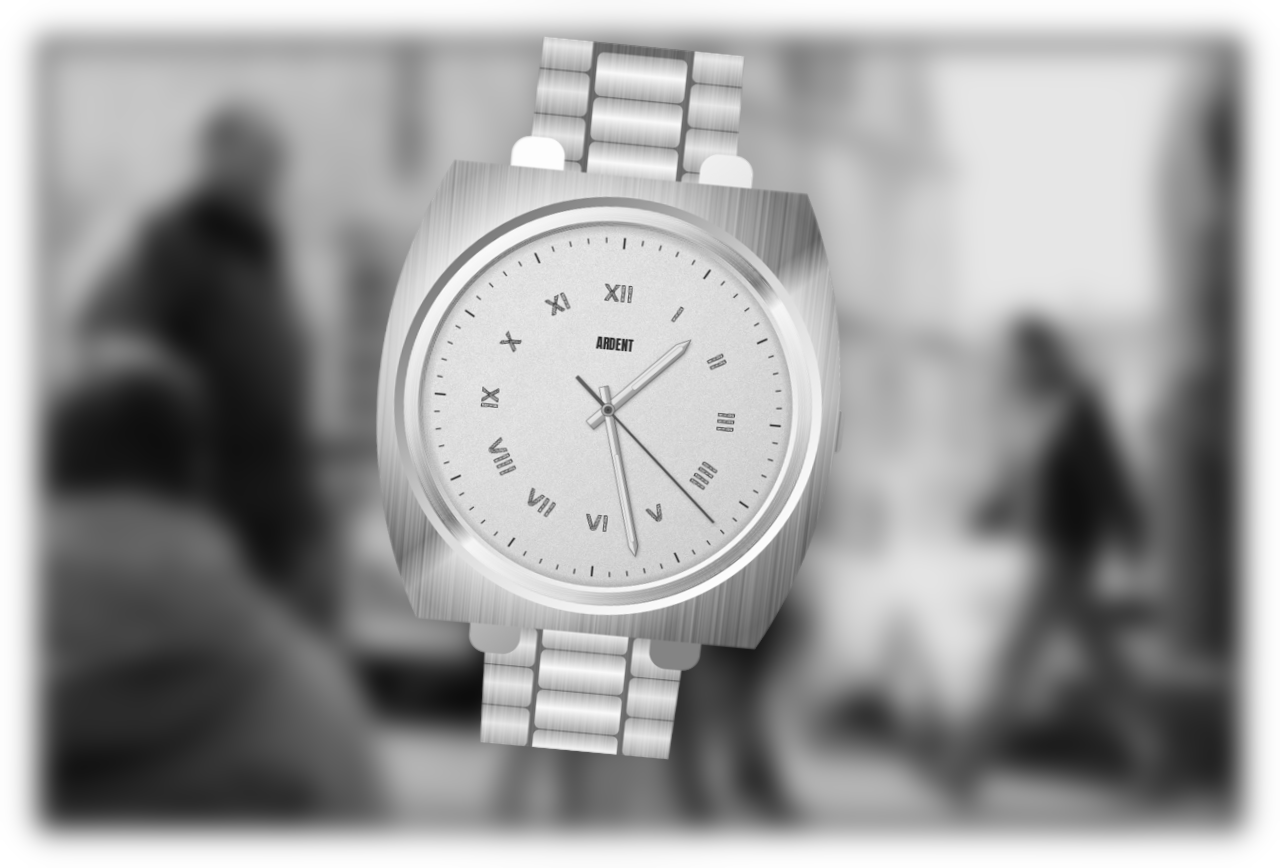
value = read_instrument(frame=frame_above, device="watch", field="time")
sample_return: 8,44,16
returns 1,27,22
